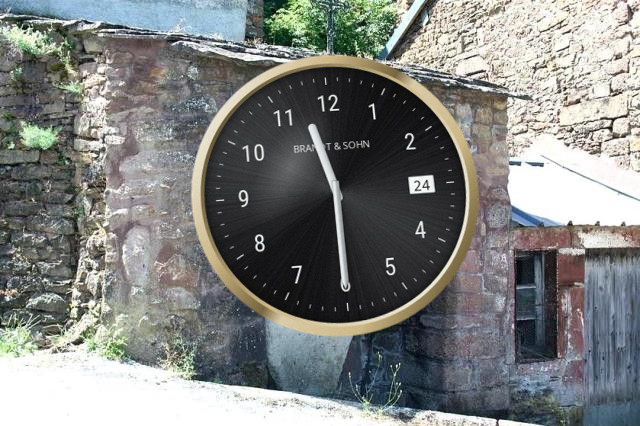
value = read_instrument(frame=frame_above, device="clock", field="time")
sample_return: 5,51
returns 11,30
